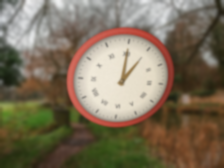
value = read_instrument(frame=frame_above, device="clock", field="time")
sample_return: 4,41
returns 1,00
